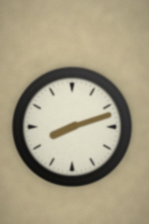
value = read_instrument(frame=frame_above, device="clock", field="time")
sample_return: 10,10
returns 8,12
